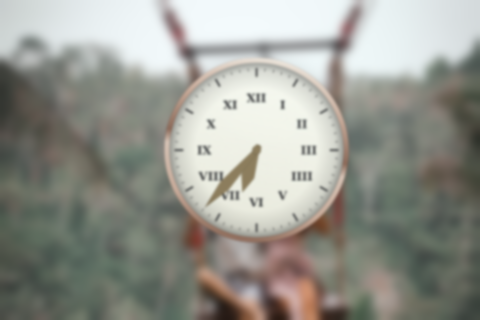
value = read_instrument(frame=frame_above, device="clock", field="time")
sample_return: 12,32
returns 6,37
